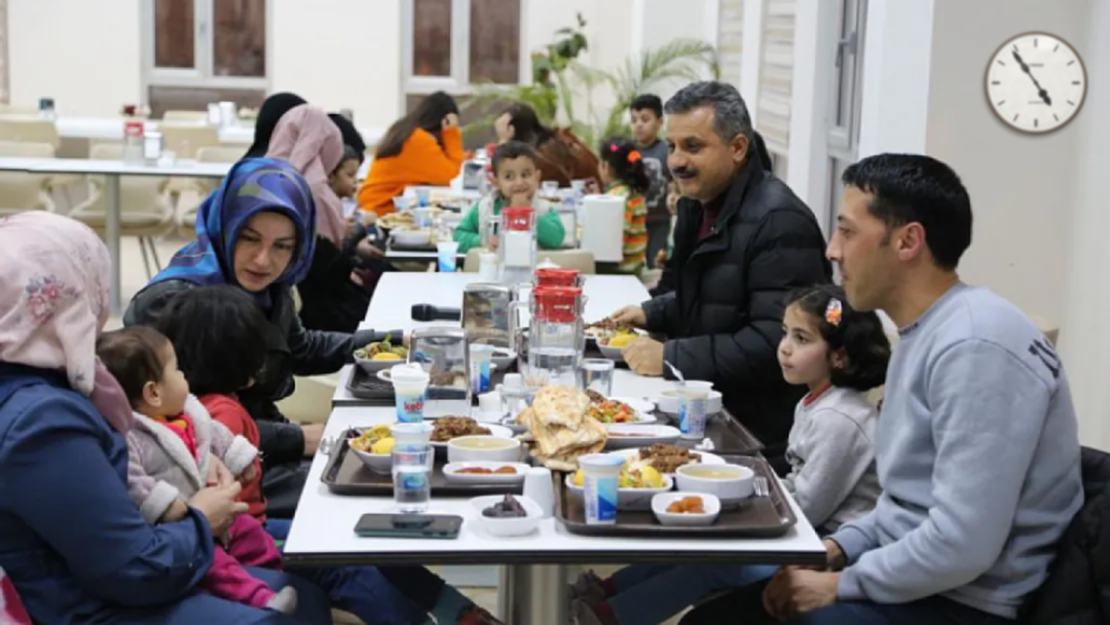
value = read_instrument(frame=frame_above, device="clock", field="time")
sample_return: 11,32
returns 4,54
